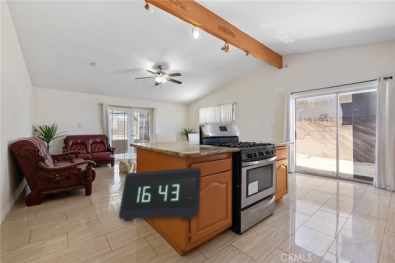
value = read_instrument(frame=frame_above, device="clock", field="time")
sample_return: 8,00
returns 16,43
